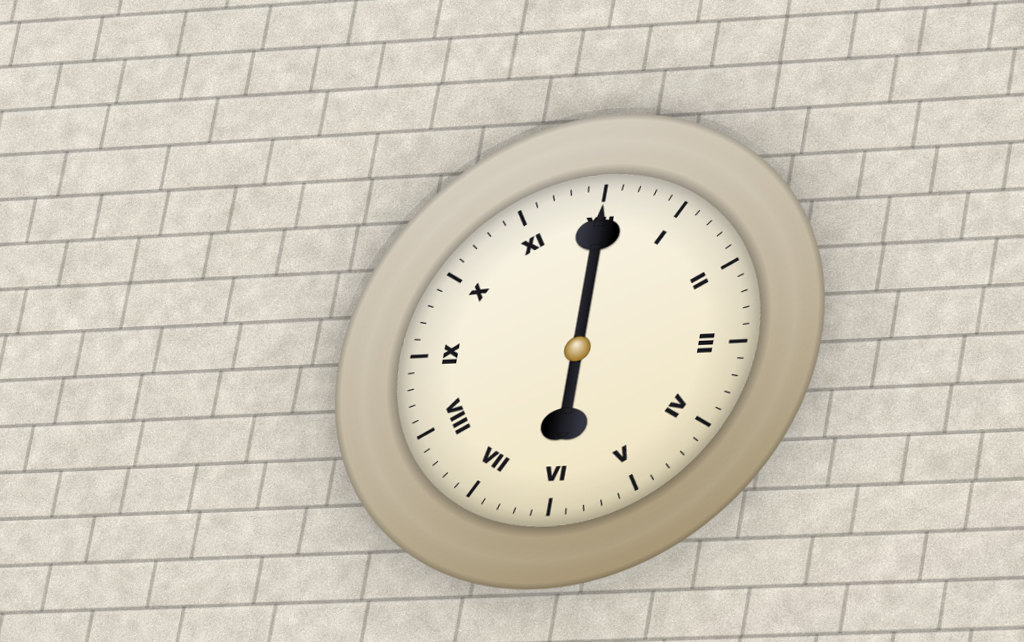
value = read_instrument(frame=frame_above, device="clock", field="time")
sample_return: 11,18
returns 6,00
